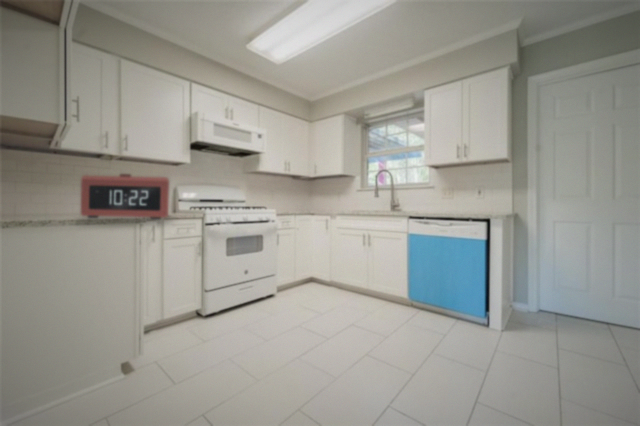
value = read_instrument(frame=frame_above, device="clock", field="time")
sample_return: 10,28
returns 10,22
